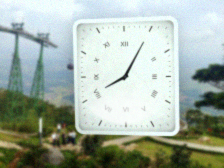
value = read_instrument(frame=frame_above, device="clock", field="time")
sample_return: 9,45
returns 8,05
